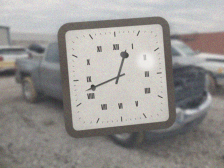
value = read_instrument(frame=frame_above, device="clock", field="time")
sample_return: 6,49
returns 12,42
